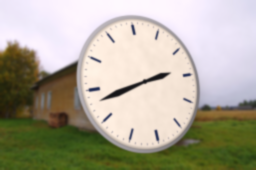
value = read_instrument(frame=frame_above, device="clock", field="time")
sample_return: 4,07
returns 2,43
